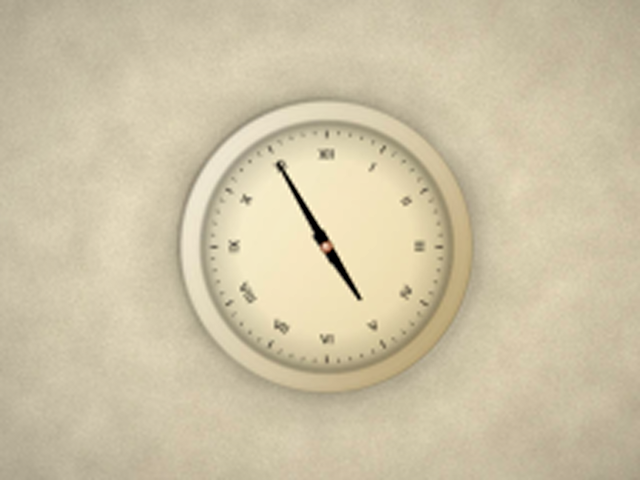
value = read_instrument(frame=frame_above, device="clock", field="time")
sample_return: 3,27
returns 4,55
